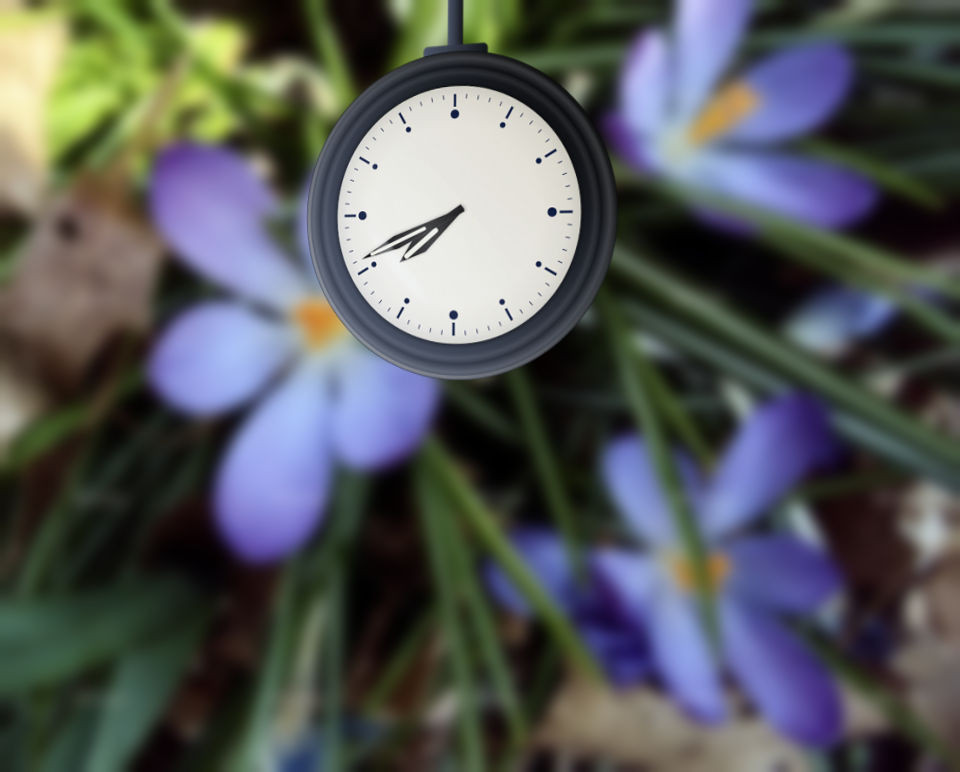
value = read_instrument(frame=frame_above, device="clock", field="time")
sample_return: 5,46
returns 7,41
